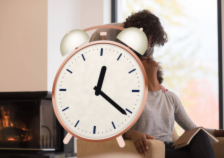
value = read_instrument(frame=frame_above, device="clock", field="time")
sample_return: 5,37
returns 12,21
